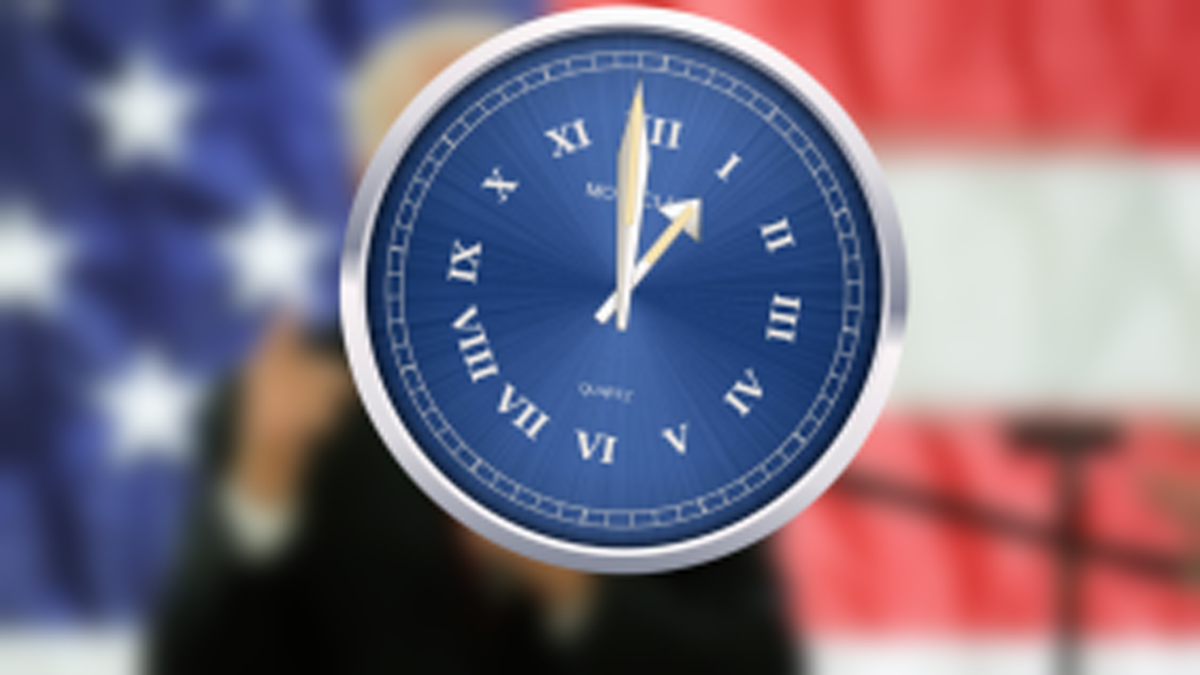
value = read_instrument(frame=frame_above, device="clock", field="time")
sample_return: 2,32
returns 12,59
